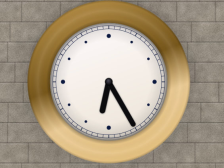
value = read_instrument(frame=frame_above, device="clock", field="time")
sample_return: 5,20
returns 6,25
